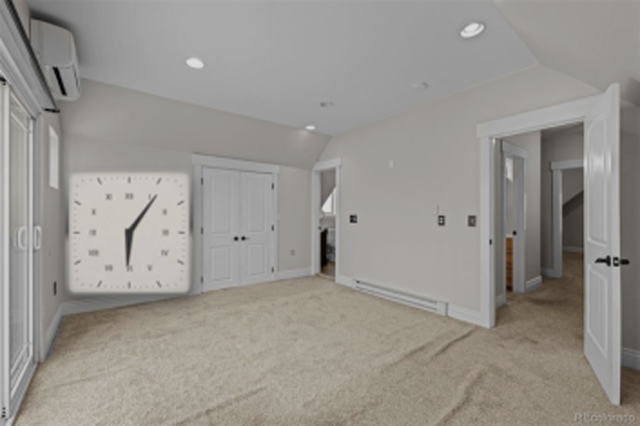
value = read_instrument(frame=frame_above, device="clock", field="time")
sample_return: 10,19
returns 6,06
